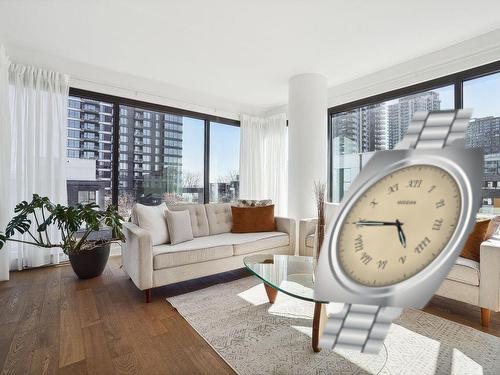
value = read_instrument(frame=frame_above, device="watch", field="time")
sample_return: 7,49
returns 4,45
